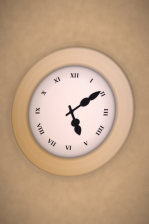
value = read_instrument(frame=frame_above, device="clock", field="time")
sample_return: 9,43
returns 5,09
